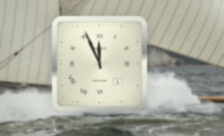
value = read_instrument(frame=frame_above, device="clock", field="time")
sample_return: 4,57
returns 11,56
